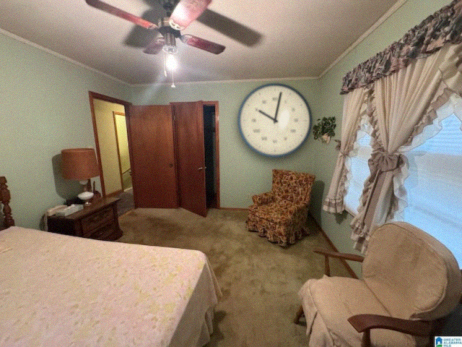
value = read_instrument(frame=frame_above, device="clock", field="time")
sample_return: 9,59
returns 10,02
